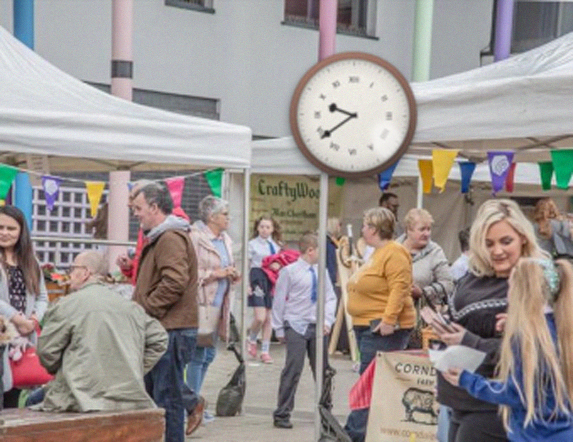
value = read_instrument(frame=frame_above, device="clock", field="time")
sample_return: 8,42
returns 9,39
